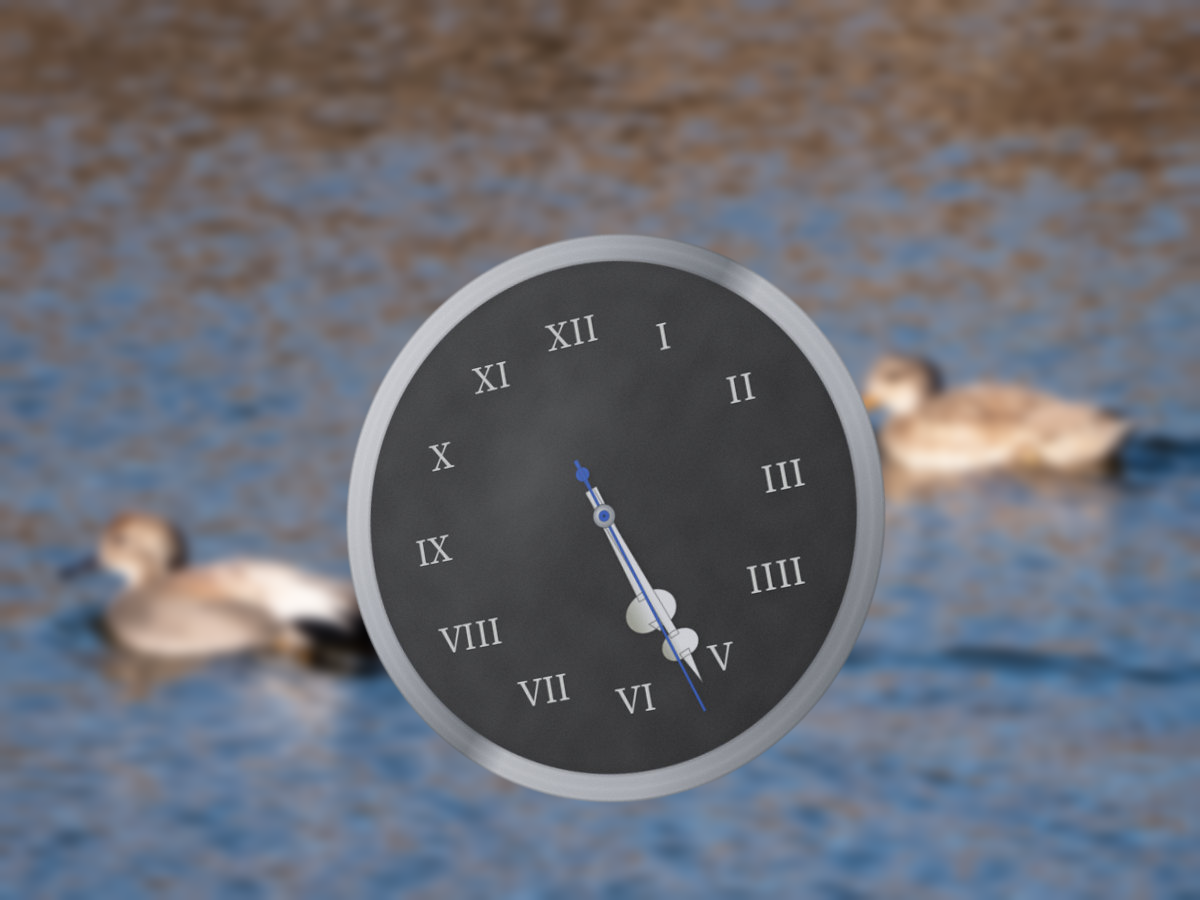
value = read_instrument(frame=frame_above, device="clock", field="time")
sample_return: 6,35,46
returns 5,26,27
